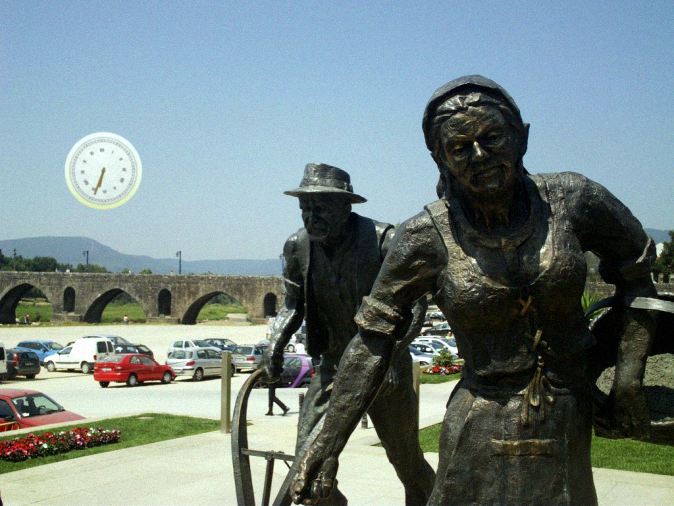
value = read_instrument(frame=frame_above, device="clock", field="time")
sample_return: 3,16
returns 6,34
